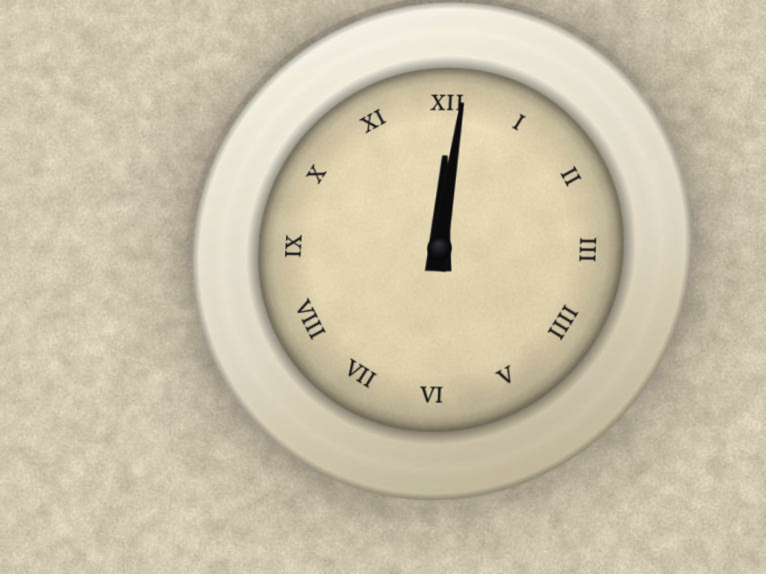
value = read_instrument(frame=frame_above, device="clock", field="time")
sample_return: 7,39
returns 12,01
